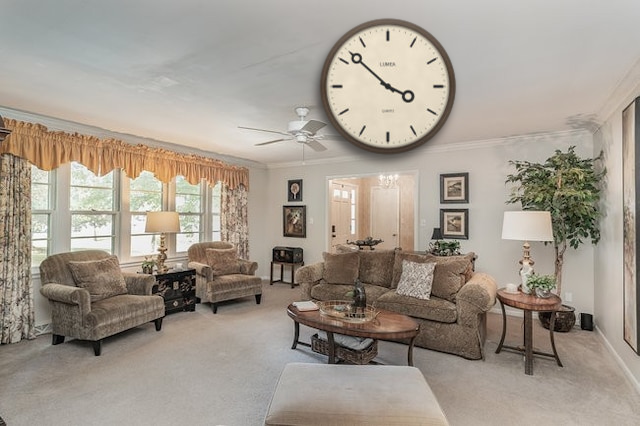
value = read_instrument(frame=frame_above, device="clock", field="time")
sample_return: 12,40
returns 3,52
